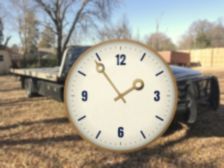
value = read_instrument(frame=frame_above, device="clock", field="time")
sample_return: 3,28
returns 1,54
